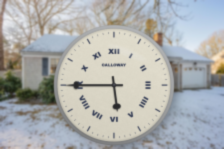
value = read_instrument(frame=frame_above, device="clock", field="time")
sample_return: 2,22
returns 5,45
